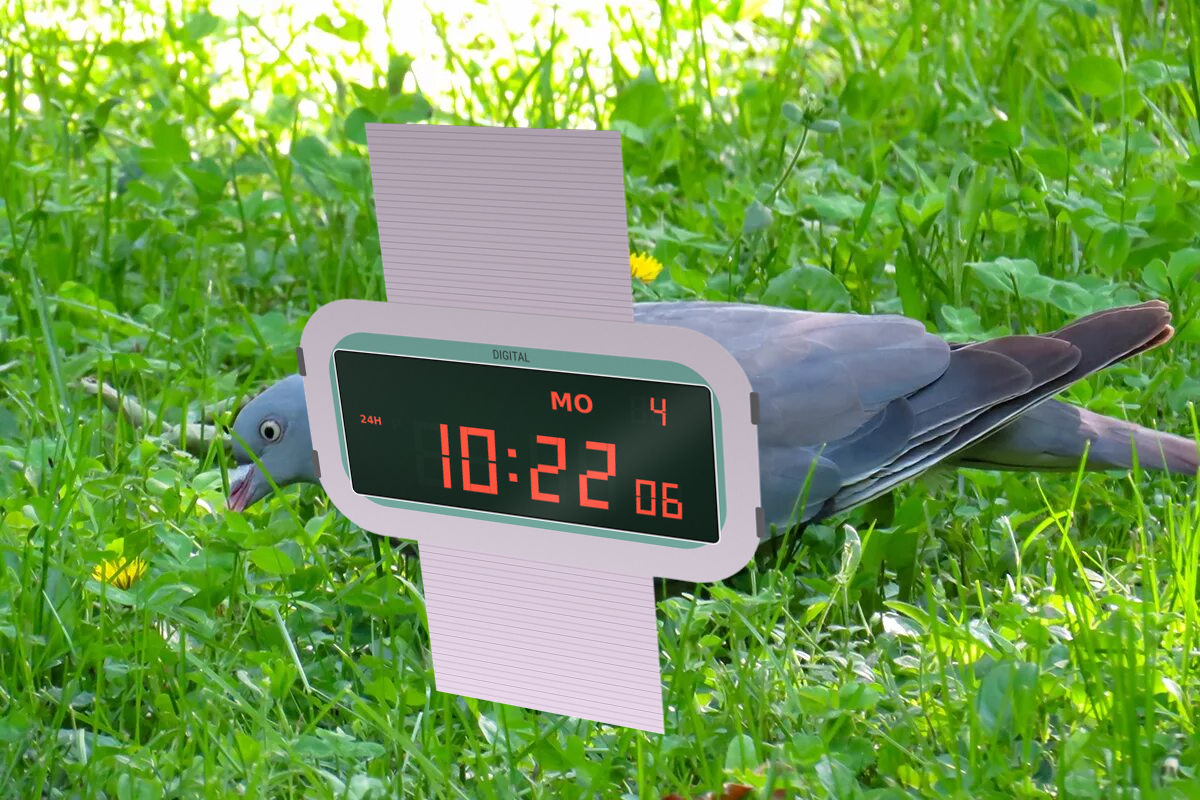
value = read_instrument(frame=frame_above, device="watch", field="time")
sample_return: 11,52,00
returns 10,22,06
